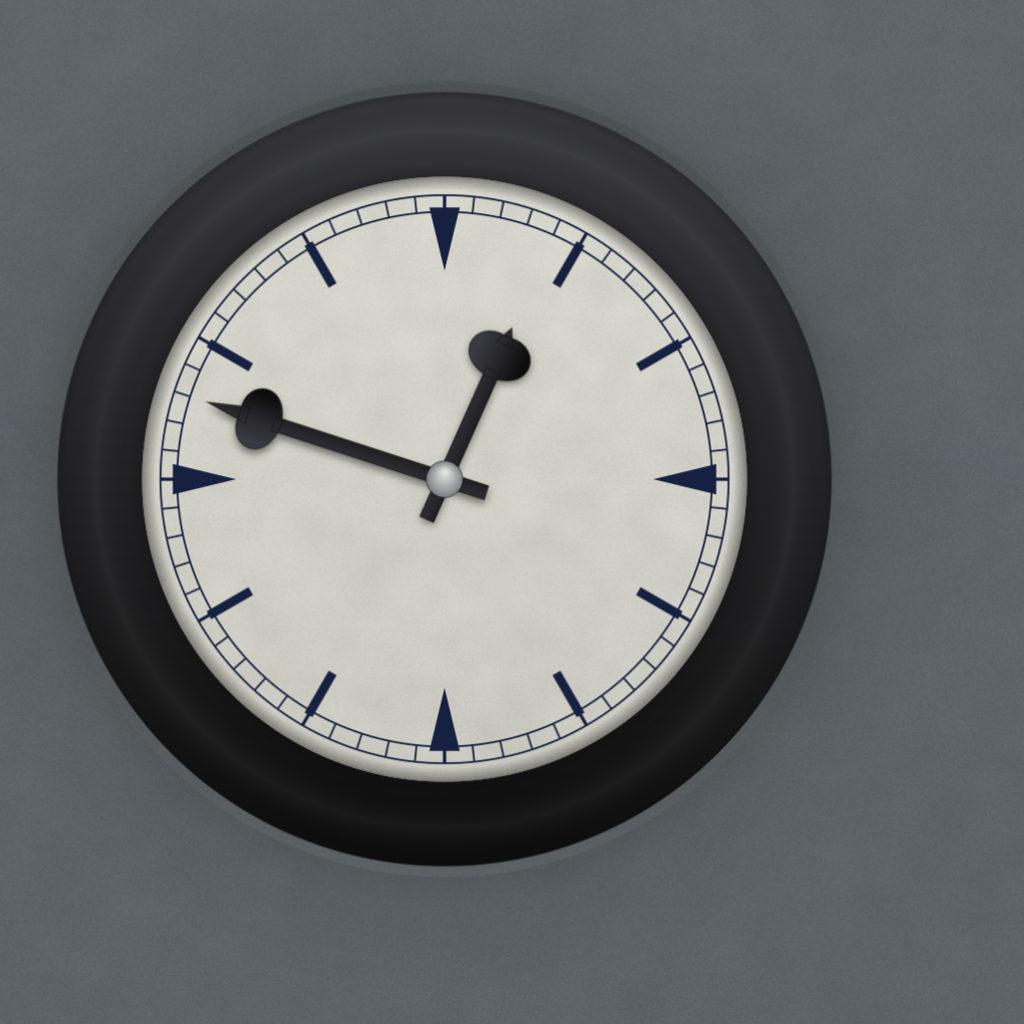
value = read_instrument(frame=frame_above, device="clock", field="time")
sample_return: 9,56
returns 12,48
